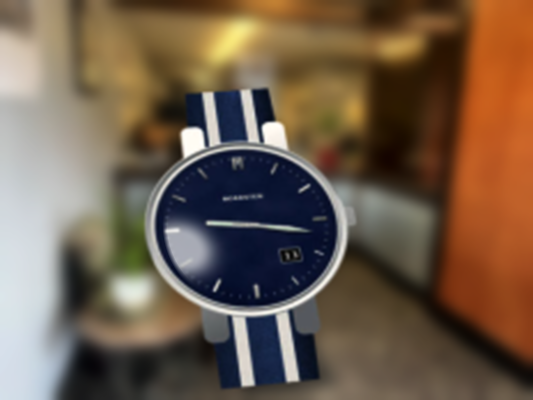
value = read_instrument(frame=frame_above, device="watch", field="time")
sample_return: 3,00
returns 9,17
